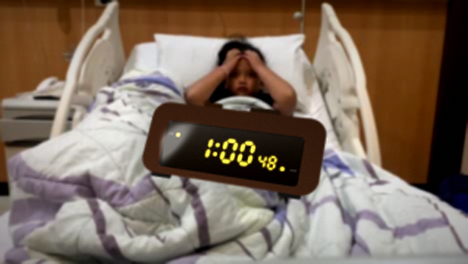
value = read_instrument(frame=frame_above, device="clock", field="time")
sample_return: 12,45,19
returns 1,00,48
